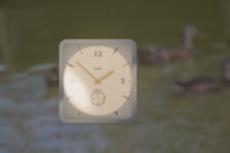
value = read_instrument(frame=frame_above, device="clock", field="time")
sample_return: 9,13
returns 1,52
